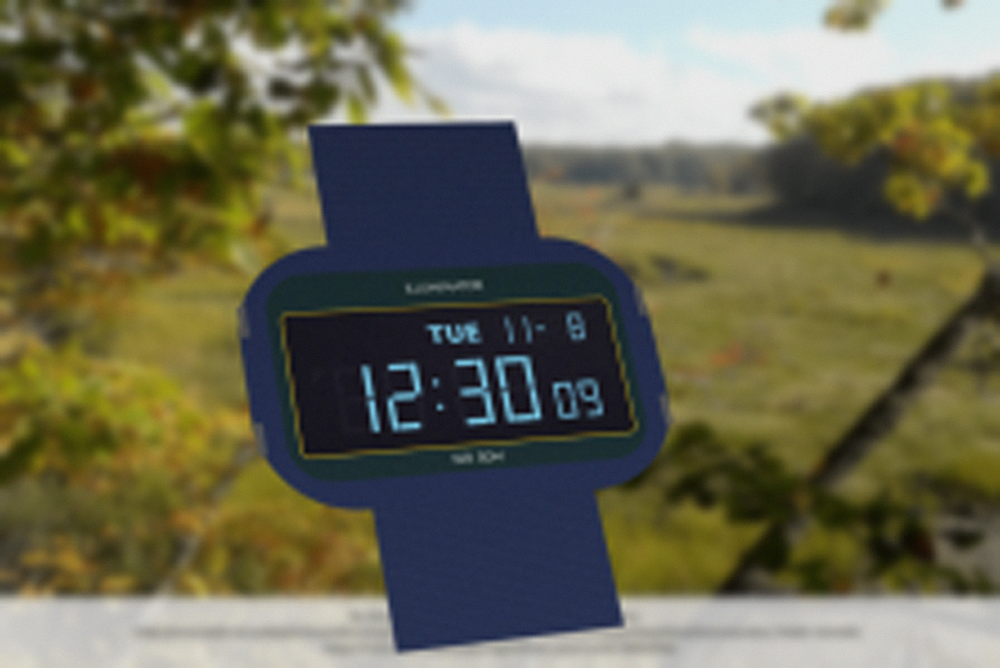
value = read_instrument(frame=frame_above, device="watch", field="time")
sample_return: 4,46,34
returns 12,30,09
